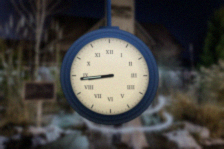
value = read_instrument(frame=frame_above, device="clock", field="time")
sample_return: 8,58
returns 8,44
